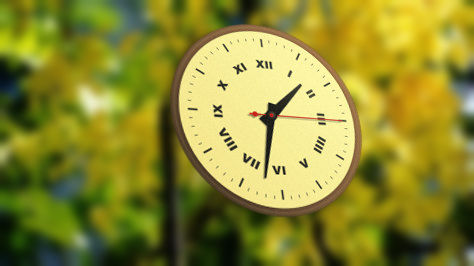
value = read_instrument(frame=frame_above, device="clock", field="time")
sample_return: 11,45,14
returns 1,32,15
